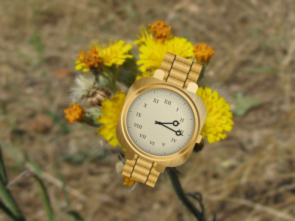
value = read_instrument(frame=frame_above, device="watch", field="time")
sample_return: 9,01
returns 2,16
